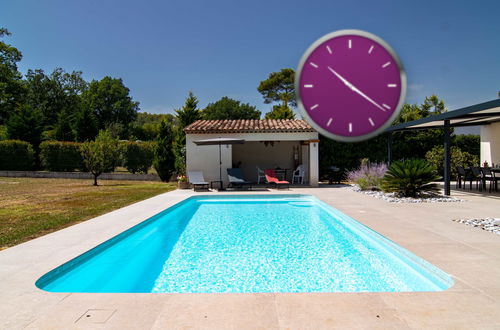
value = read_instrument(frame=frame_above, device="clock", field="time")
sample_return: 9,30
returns 10,21
